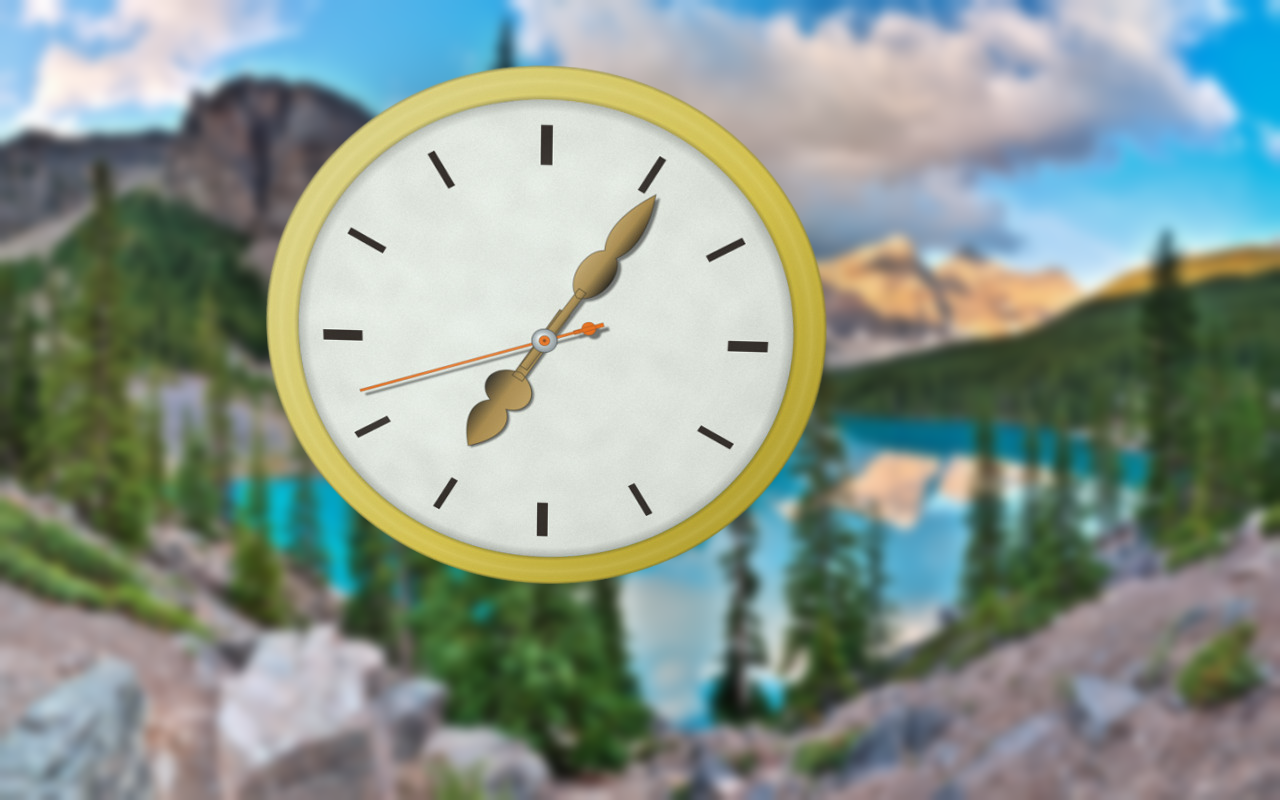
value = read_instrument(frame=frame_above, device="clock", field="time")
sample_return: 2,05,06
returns 7,05,42
